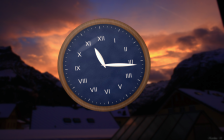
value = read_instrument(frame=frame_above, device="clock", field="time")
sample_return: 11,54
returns 11,16
